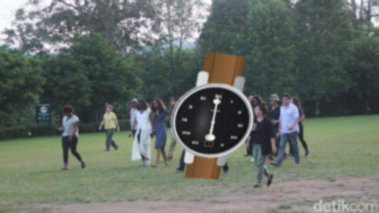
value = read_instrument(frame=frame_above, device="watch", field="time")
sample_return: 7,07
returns 6,00
